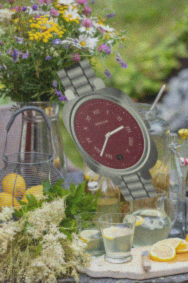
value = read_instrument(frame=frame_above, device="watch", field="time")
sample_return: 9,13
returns 2,38
